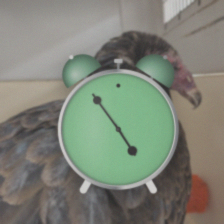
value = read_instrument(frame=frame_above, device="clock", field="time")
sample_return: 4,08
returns 4,54
